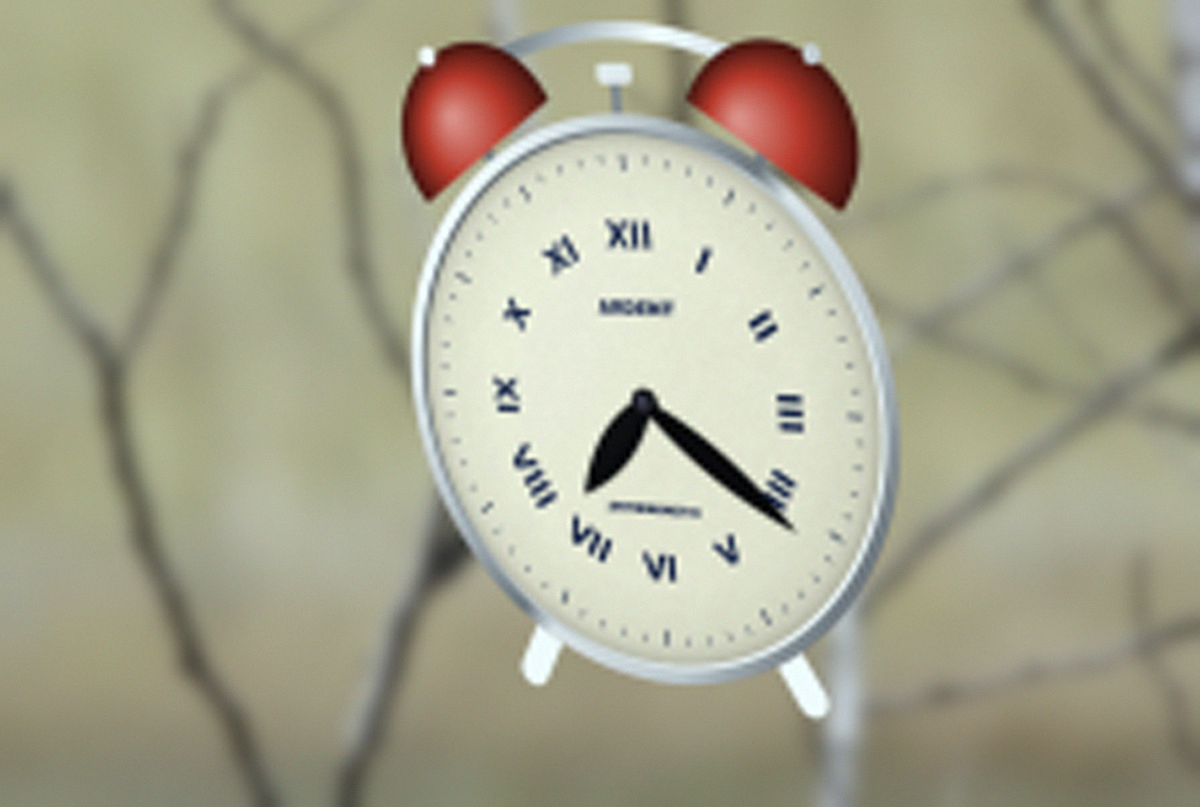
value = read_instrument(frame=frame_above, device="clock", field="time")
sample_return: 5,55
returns 7,21
